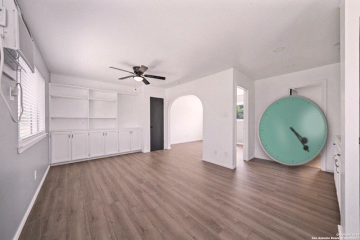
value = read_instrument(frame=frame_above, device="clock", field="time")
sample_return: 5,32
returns 4,24
